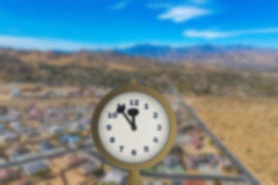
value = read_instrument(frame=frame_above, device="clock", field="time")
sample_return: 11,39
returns 11,54
